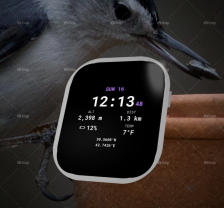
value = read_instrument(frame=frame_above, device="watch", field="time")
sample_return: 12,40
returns 12,13
